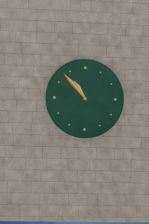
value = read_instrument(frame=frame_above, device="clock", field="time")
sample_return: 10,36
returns 10,53
